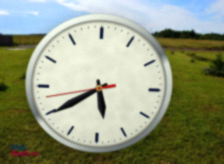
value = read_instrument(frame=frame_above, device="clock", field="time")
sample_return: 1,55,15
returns 5,39,43
